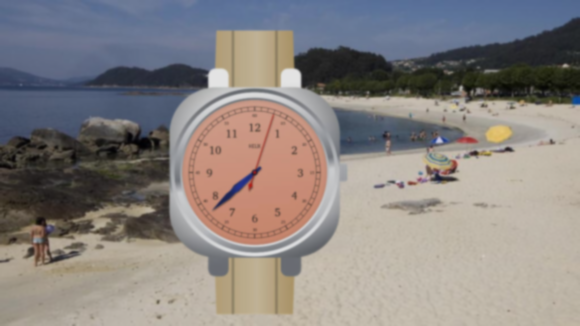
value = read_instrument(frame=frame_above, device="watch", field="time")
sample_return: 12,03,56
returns 7,38,03
